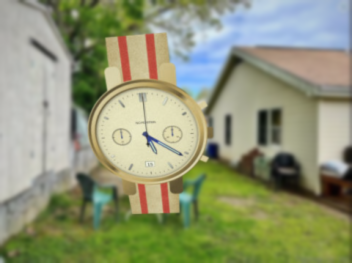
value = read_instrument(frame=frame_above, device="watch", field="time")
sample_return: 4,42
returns 5,21
